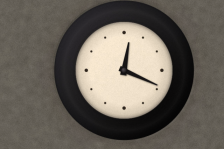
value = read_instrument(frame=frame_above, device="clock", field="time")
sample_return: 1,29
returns 12,19
